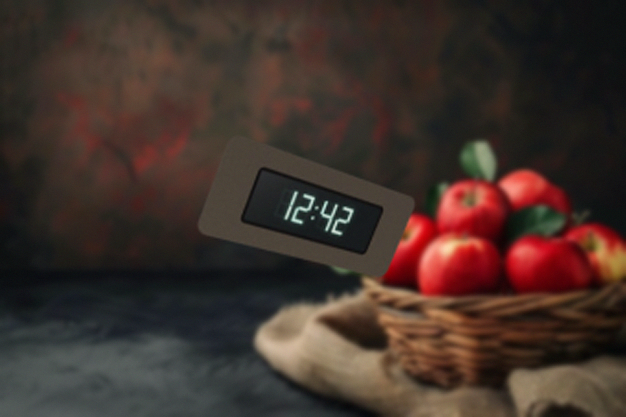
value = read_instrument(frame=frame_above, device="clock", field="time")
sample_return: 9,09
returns 12,42
